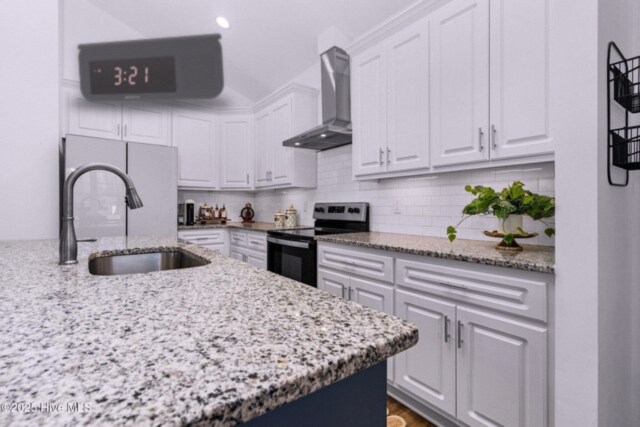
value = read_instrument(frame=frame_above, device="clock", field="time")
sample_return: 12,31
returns 3,21
